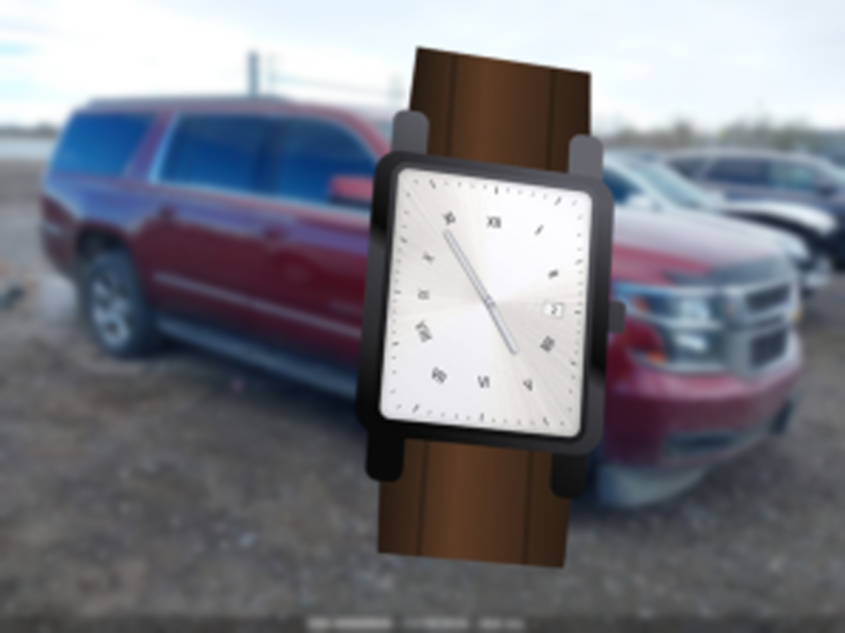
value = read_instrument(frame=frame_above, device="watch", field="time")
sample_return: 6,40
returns 4,54
